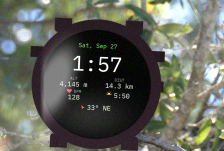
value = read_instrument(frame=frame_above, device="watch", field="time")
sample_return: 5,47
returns 1,57
